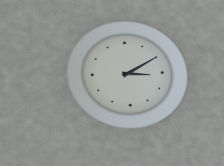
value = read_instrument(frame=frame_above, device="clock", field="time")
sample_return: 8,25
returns 3,10
